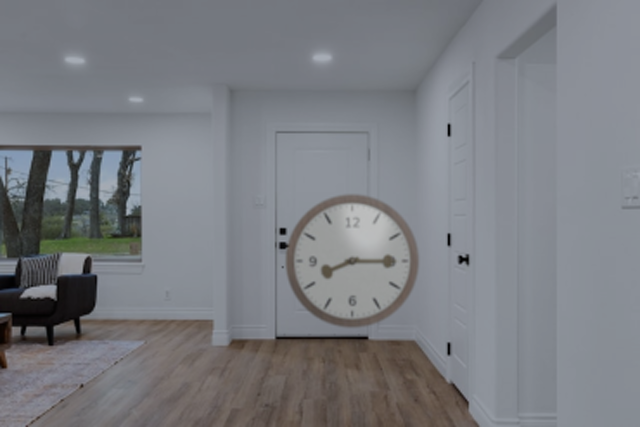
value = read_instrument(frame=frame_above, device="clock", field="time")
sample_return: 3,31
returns 8,15
